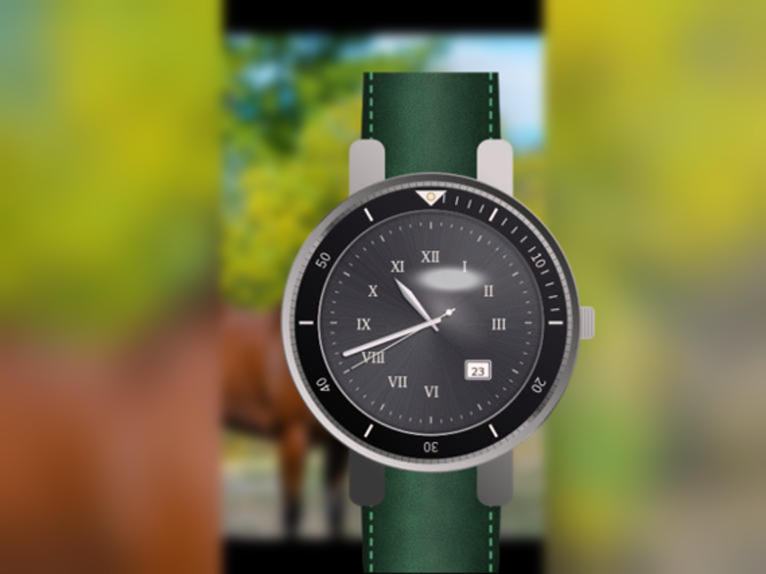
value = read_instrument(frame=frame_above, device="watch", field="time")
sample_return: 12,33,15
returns 10,41,40
